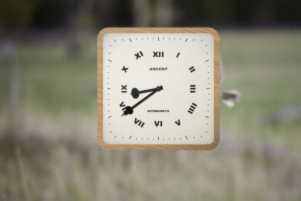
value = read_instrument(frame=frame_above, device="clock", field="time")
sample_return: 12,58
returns 8,39
